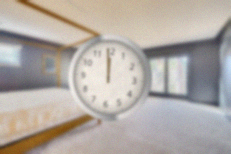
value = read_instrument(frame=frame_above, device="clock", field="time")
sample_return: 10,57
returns 11,59
